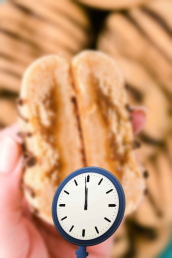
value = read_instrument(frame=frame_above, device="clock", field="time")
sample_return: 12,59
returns 11,59
